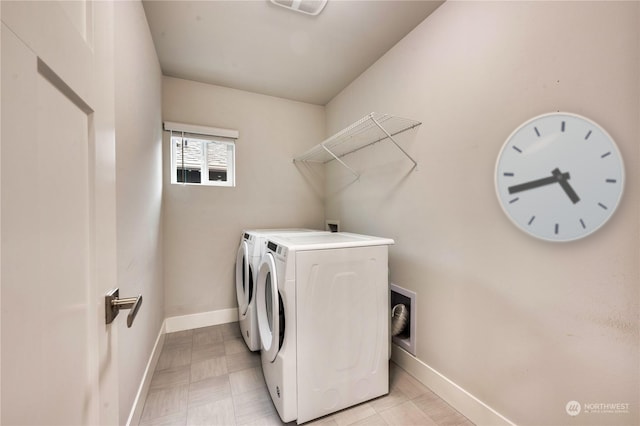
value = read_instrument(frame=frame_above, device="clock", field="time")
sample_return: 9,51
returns 4,42
